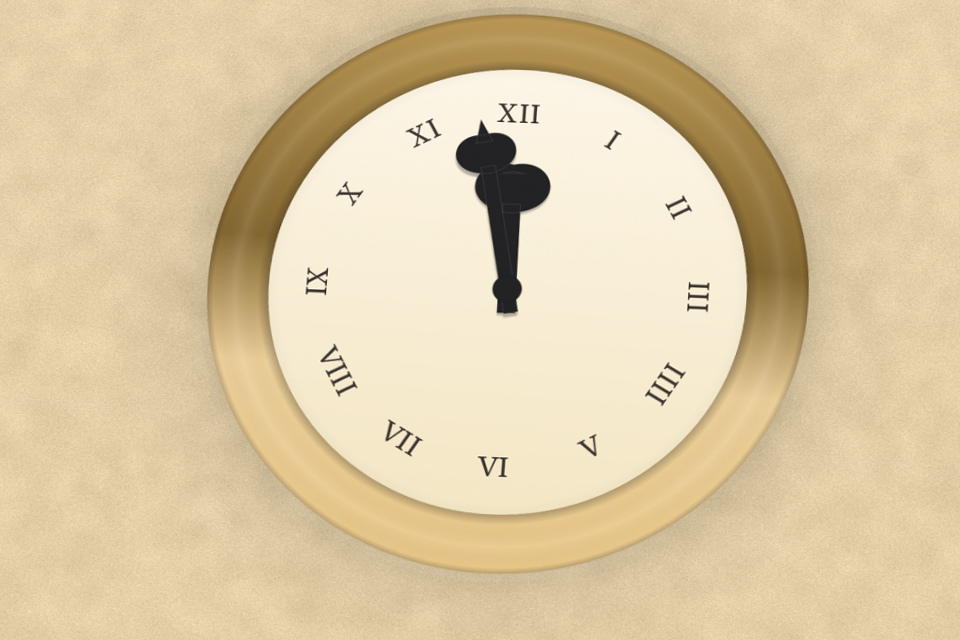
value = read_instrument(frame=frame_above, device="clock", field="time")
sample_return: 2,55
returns 11,58
